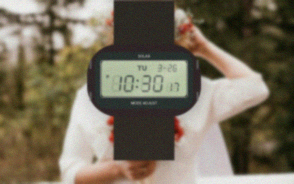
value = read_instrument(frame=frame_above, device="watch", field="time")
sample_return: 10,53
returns 10,30
